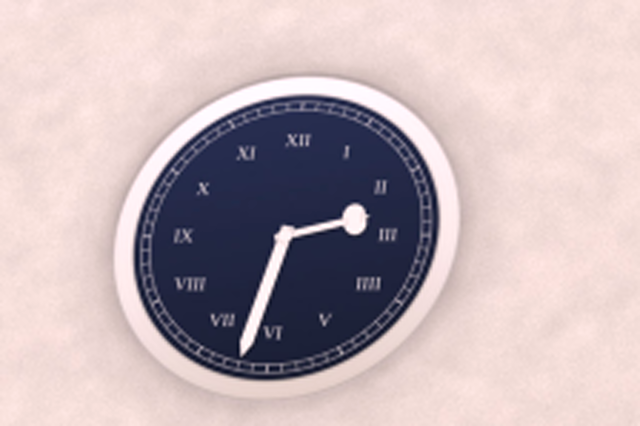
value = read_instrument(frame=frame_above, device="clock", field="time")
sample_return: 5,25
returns 2,32
